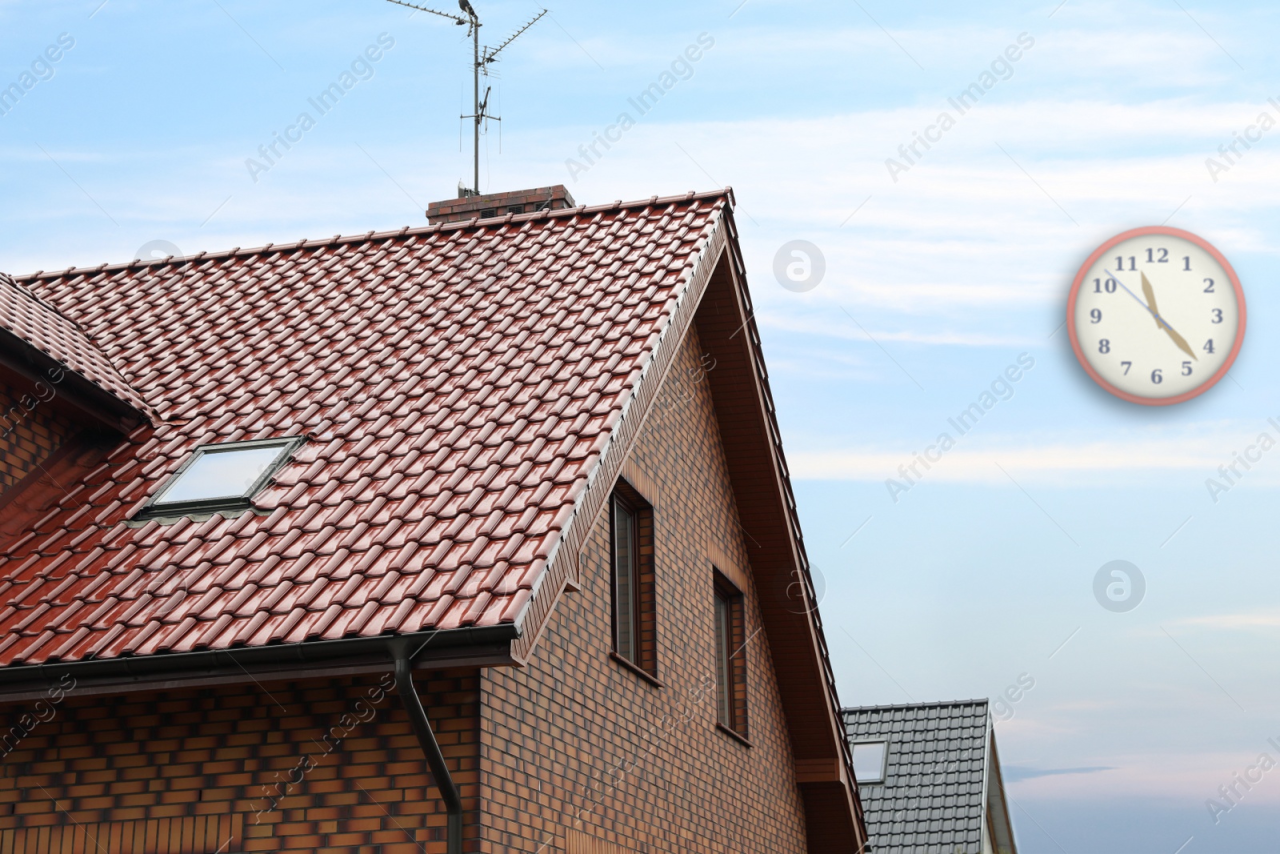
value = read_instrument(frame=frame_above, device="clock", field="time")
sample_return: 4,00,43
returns 11,22,52
